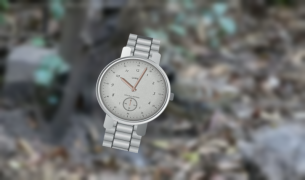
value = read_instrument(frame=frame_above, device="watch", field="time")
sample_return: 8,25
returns 10,03
